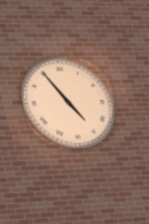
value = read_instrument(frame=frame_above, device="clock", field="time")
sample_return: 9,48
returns 4,55
